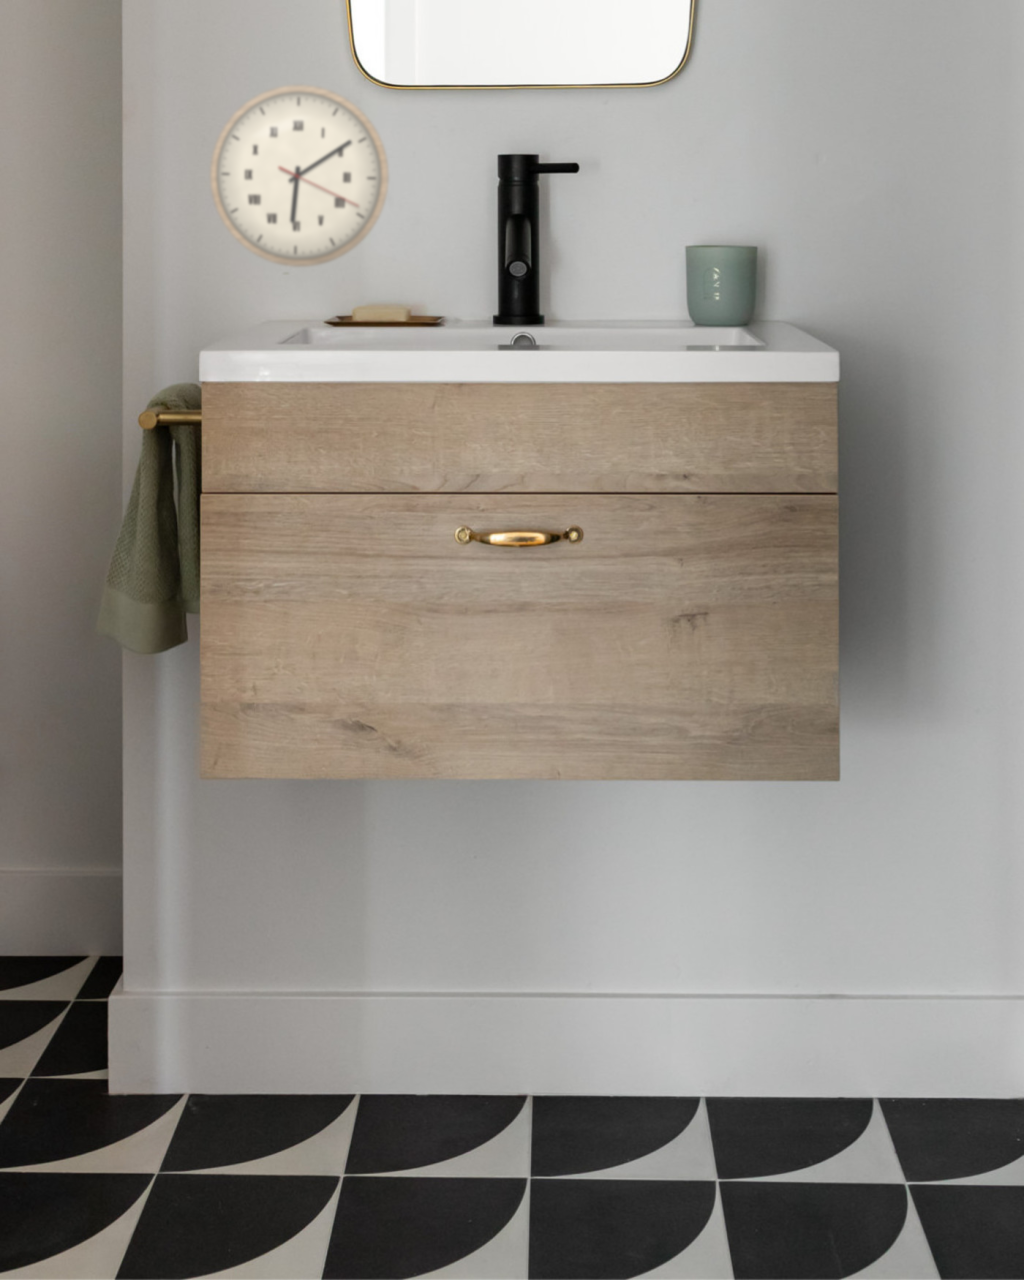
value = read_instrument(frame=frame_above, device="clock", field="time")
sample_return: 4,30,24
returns 6,09,19
